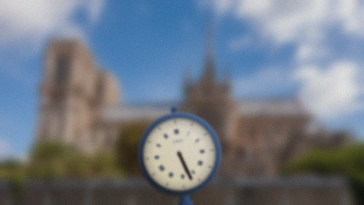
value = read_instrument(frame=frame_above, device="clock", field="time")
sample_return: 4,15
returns 5,27
